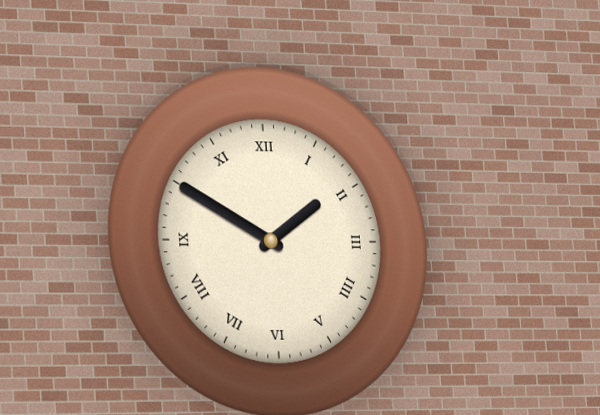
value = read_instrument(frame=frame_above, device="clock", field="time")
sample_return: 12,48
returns 1,50
